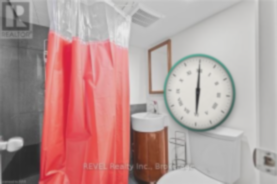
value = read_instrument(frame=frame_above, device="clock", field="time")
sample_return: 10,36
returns 6,00
